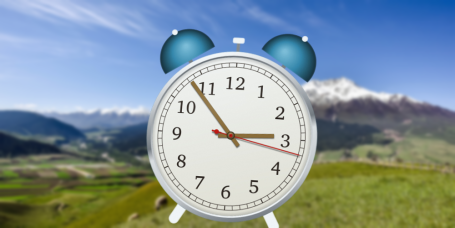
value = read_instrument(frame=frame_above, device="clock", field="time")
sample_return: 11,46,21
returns 2,53,17
